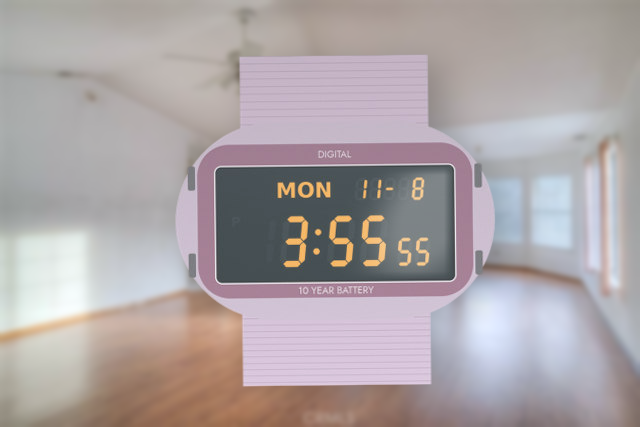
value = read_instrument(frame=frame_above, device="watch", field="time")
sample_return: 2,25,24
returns 3,55,55
